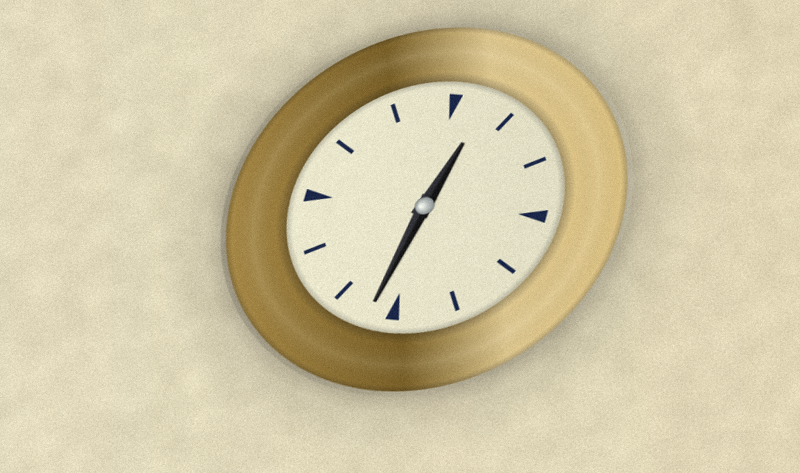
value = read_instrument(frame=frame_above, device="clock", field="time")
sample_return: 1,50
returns 12,32
